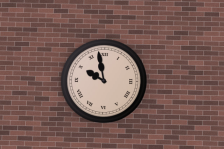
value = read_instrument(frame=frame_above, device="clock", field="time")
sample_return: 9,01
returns 9,58
